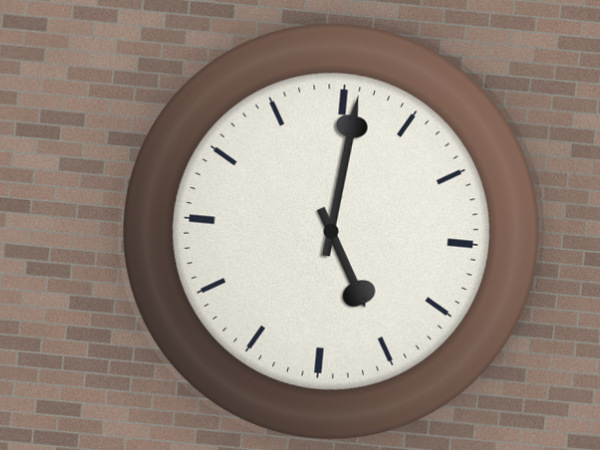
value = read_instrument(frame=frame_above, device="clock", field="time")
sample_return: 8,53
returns 5,01
